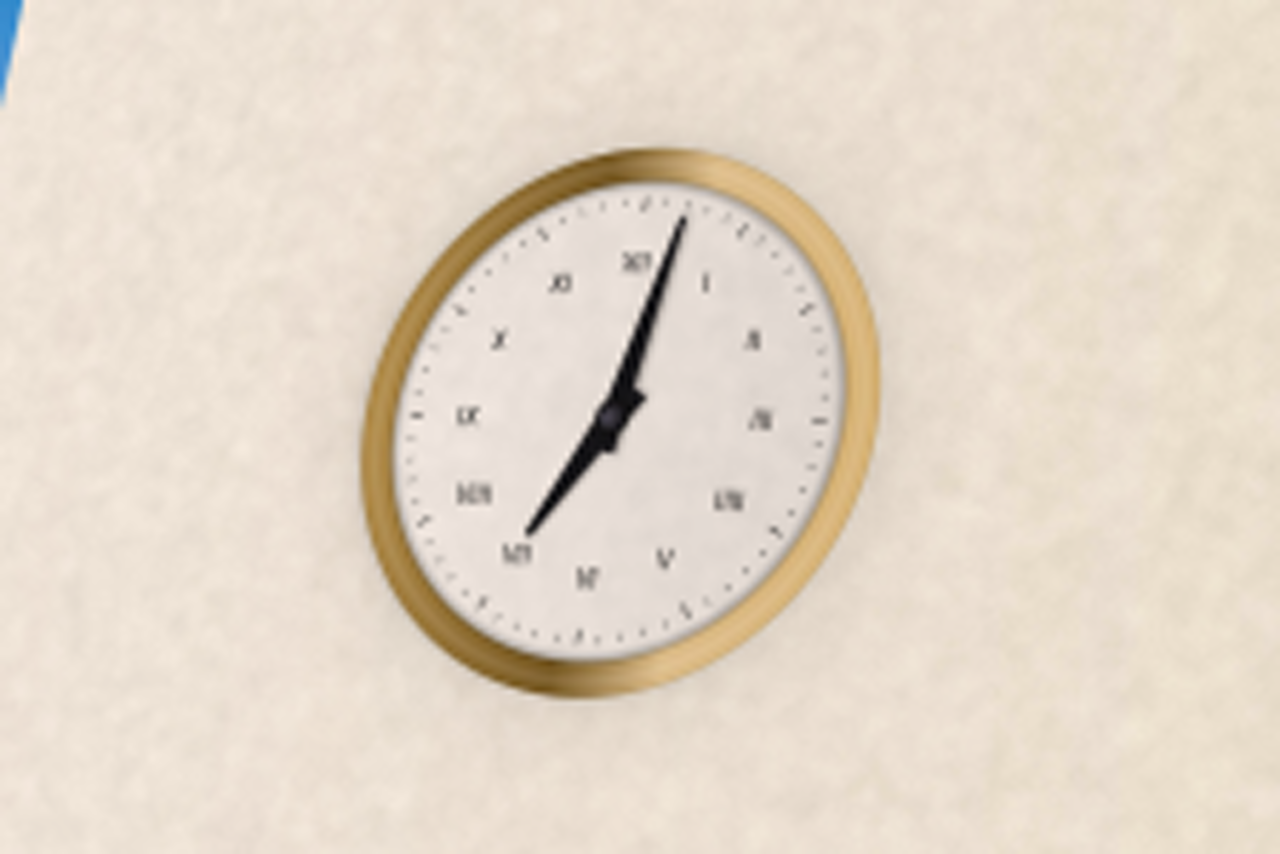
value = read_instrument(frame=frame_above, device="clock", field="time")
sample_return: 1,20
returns 7,02
